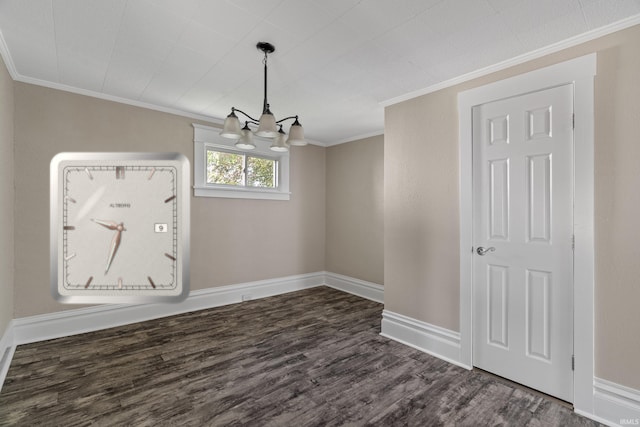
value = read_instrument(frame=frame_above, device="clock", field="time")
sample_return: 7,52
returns 9,33
